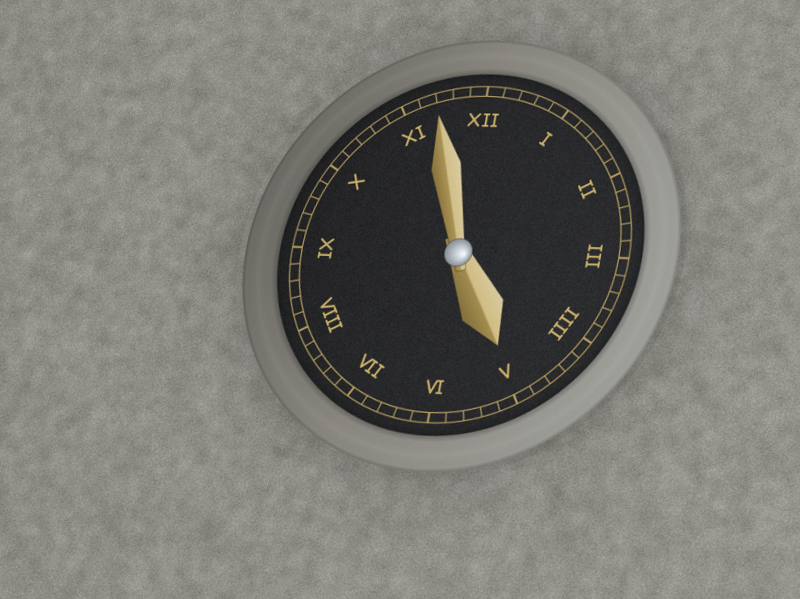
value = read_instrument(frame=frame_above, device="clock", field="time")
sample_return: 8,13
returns 4,57
